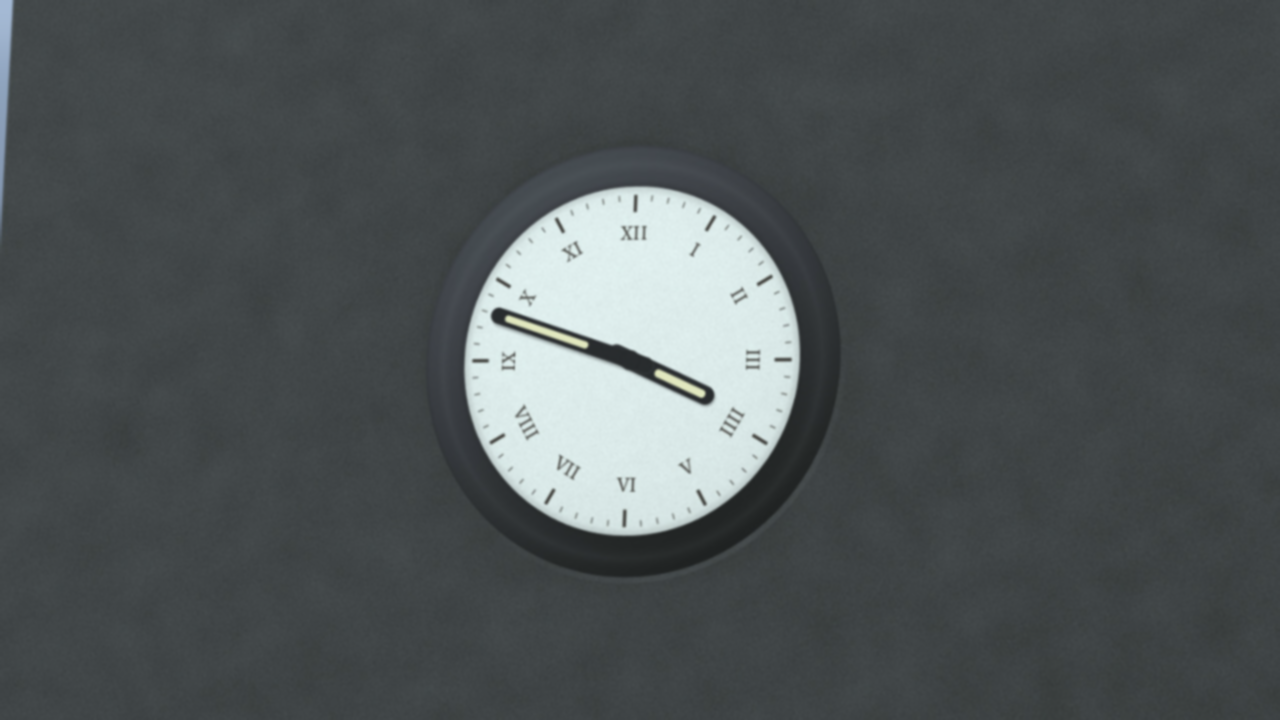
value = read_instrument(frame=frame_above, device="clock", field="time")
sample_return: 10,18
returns 3,48
